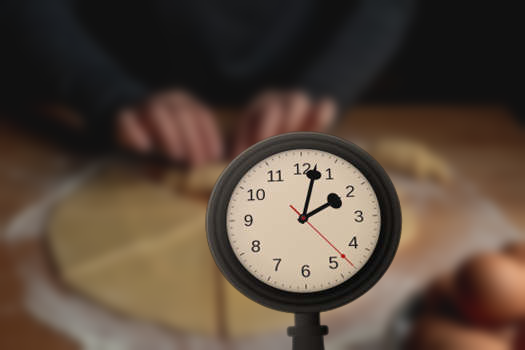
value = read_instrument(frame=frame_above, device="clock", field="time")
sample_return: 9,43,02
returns 2,02,23
